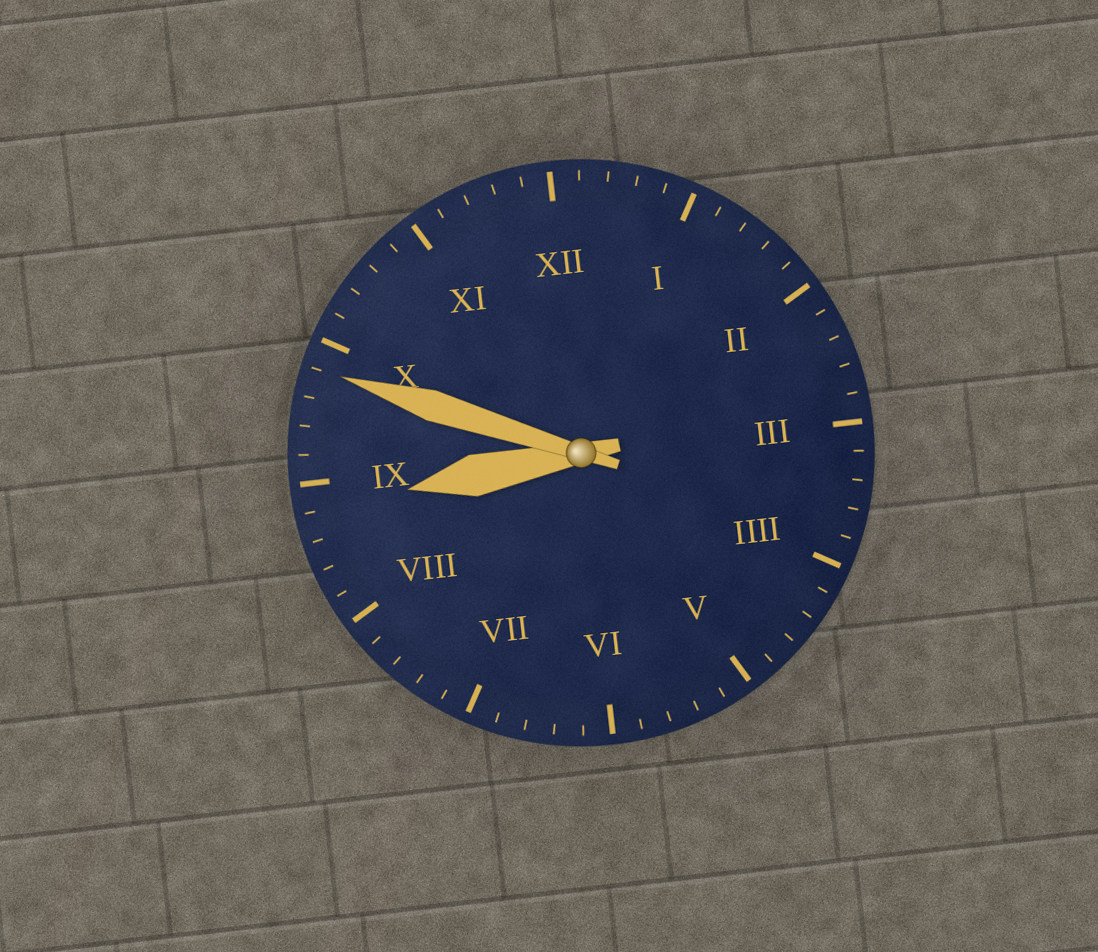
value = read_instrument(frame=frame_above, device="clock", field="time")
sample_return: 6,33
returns 8,49
